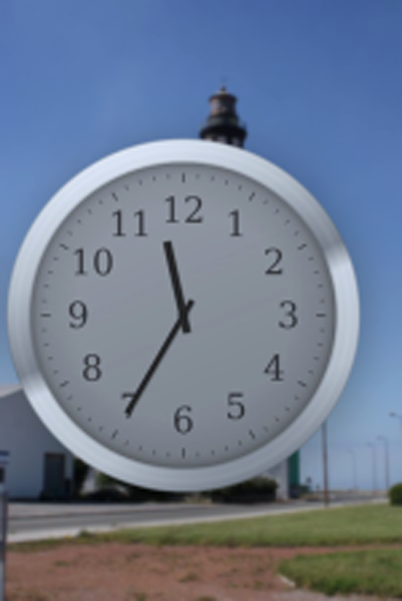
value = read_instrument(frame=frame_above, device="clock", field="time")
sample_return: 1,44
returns 11,35
